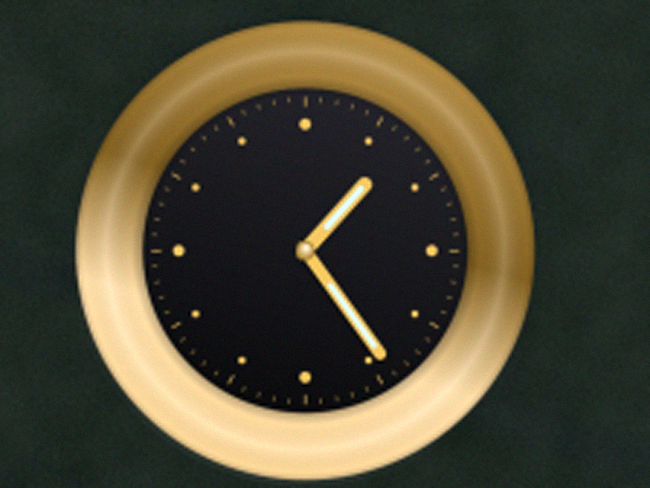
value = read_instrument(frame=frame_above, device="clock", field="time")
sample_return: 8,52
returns 1,24
